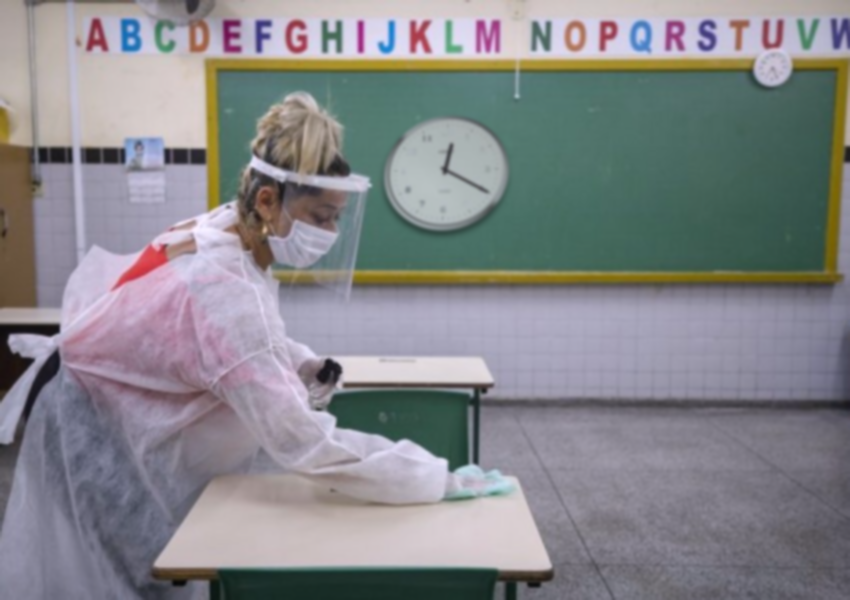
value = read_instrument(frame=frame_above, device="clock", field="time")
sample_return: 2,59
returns 12,20
